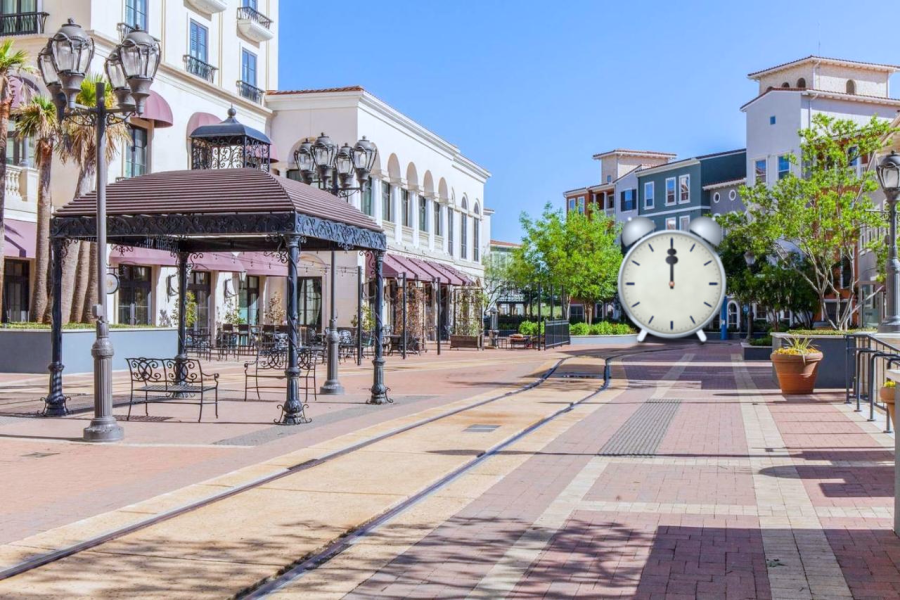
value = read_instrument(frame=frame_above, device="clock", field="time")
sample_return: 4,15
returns 12,00
